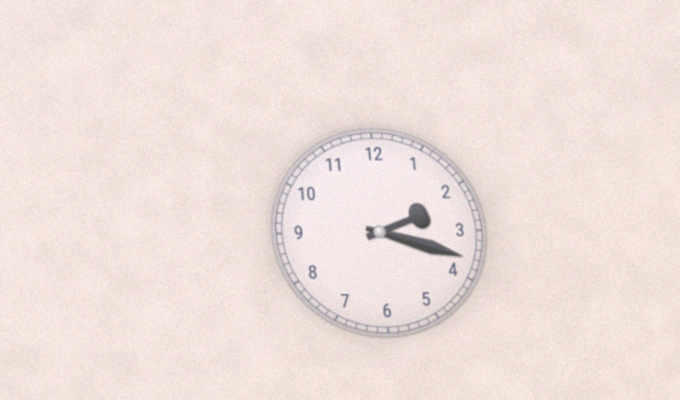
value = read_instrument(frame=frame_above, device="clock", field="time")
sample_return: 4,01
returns 2,18
